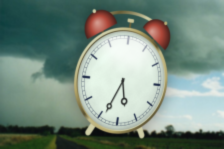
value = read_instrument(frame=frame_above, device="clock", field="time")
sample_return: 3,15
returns 5,34
